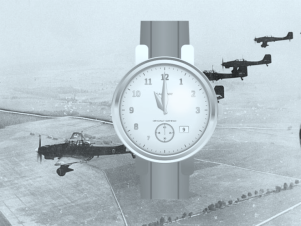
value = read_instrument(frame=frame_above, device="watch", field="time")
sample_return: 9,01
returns 11,00
